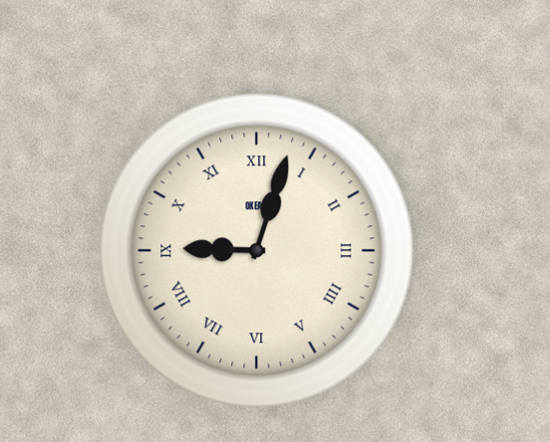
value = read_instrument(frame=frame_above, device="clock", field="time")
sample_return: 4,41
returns 9,03
